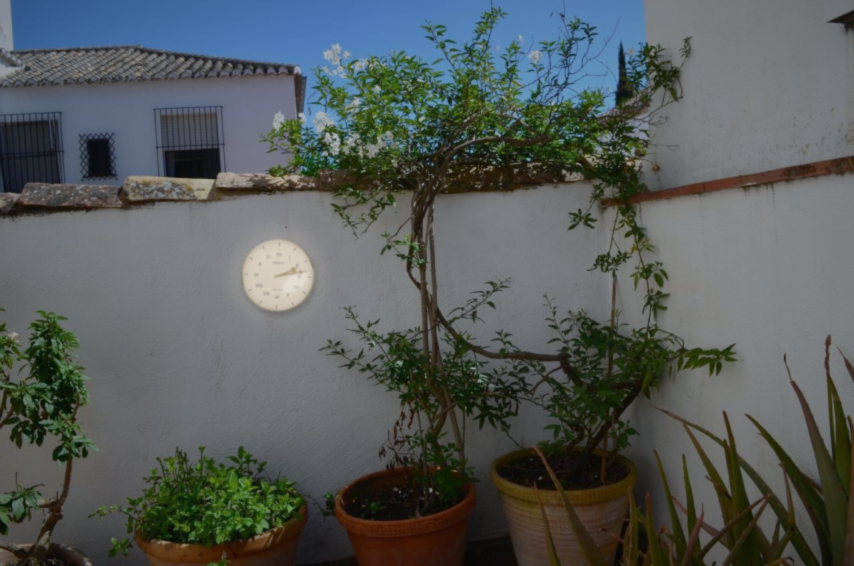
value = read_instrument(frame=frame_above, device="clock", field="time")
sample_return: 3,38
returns 2,13
